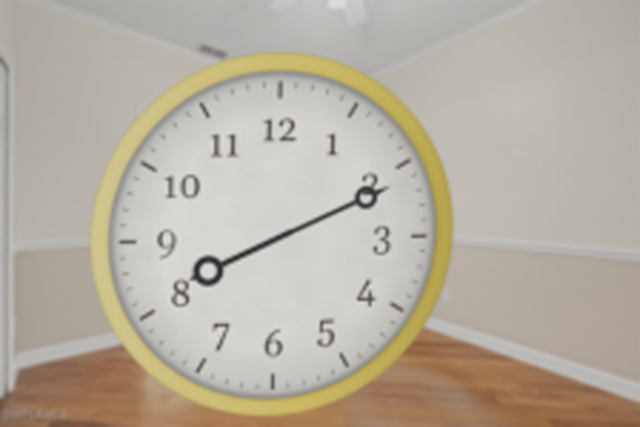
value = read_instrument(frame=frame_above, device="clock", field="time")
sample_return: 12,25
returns 8,11
